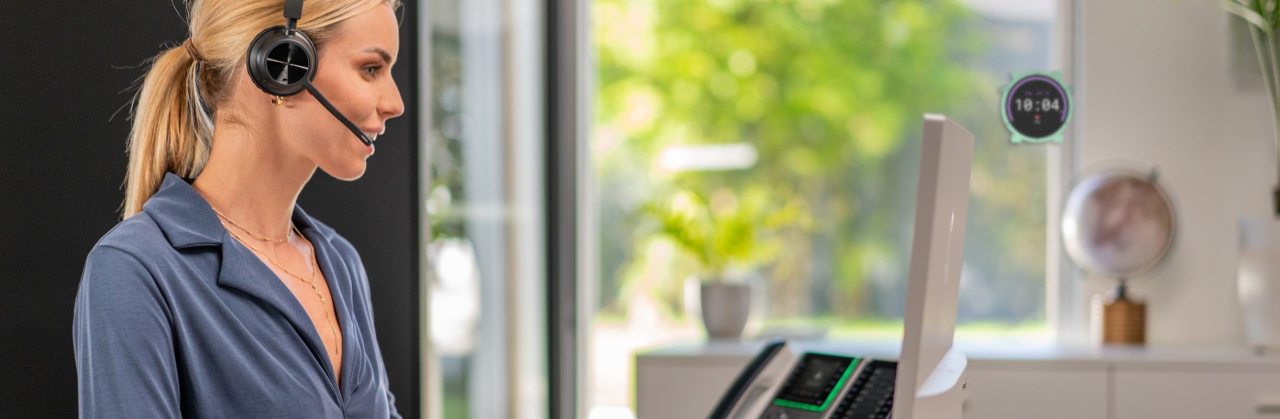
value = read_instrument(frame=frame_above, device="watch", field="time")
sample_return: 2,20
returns 10,04
